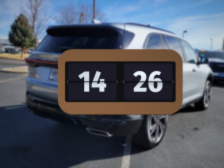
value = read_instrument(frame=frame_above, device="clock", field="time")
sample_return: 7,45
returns 14,26
